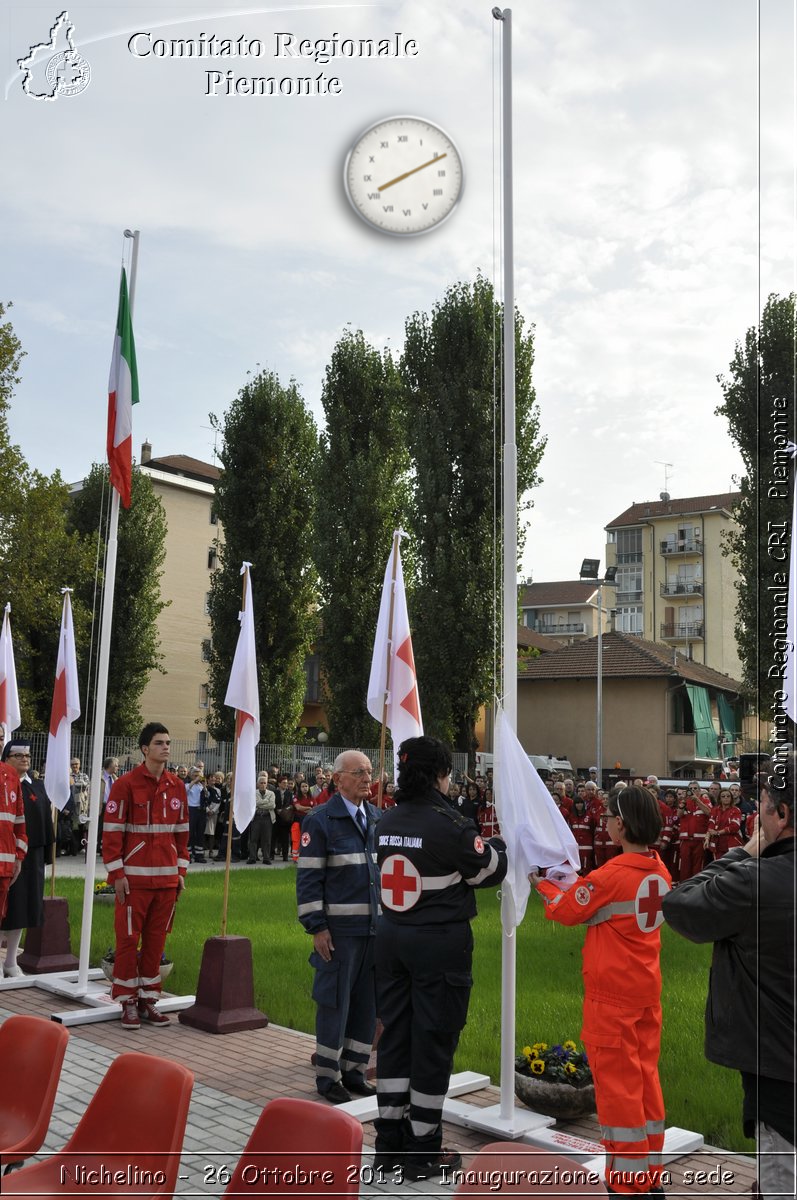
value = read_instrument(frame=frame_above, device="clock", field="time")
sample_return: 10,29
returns 8,11
